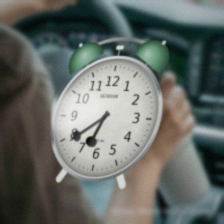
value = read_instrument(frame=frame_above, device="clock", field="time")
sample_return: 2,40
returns 6,39
